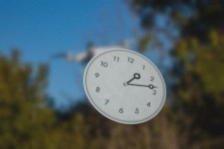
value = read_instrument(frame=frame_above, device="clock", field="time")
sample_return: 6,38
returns 1,13
